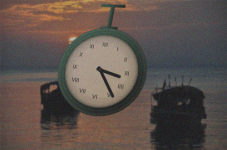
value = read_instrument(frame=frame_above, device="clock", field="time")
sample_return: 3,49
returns 3,24
